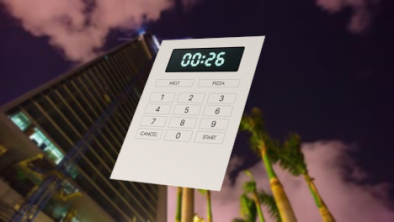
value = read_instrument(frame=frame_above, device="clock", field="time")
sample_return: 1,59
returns 0,26
